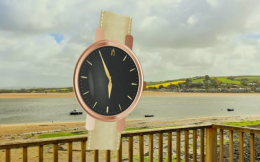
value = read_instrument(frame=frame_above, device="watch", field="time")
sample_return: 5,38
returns 5,55
